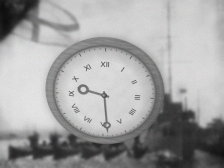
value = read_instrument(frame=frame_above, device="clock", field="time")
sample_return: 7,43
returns 9,29
